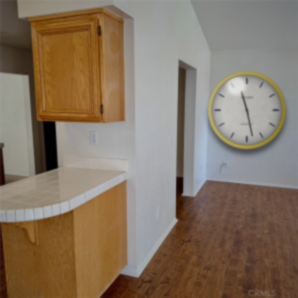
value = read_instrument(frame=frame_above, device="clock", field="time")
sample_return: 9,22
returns 11,28
